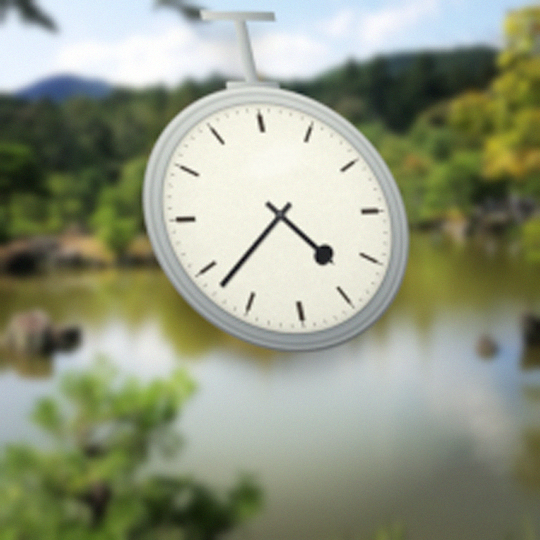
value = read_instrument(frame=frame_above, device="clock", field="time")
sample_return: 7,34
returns 4,38
